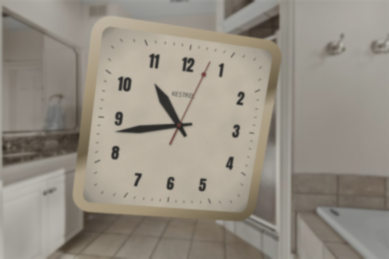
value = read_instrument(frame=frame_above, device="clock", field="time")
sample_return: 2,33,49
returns 10,43,03
